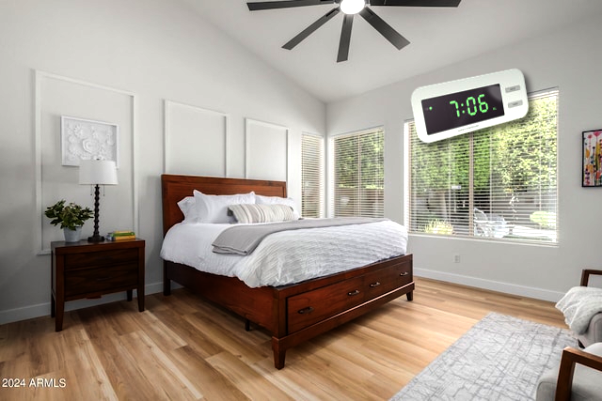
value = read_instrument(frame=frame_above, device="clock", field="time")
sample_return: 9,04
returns 7,06
